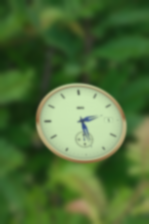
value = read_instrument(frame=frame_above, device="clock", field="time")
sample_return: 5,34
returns 2,28
